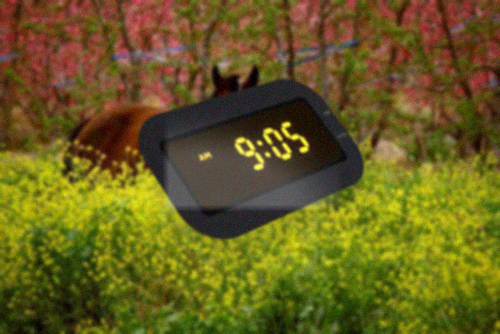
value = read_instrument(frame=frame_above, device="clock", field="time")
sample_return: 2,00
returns 9,05
